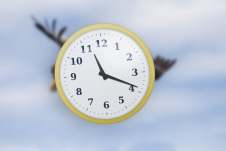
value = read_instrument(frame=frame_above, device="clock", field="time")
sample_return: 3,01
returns 11,19
